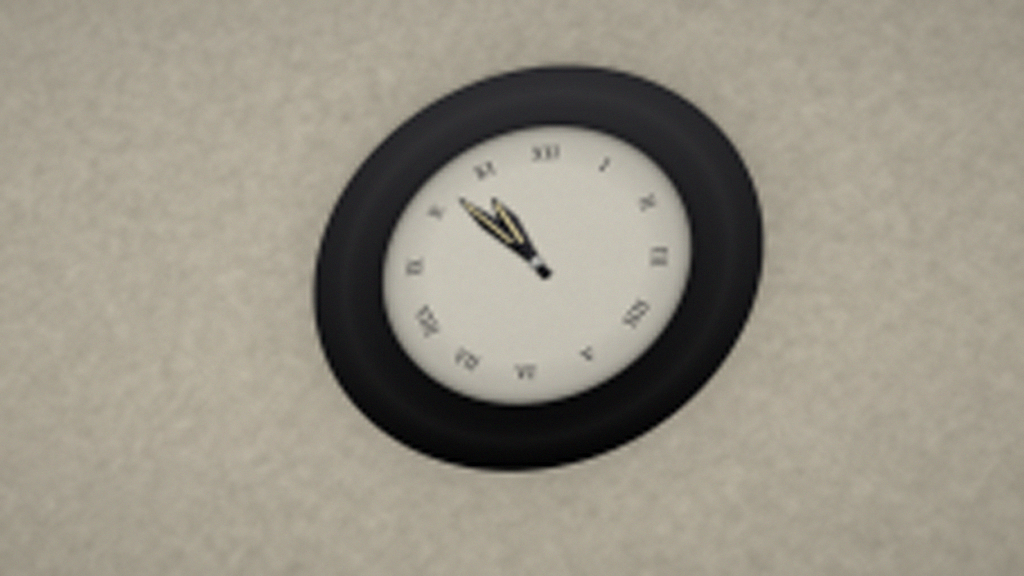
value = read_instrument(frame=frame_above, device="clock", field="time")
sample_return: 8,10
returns 10,52
